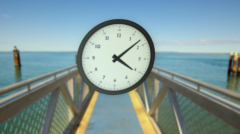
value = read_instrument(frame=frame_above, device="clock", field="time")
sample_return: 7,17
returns 4,08
